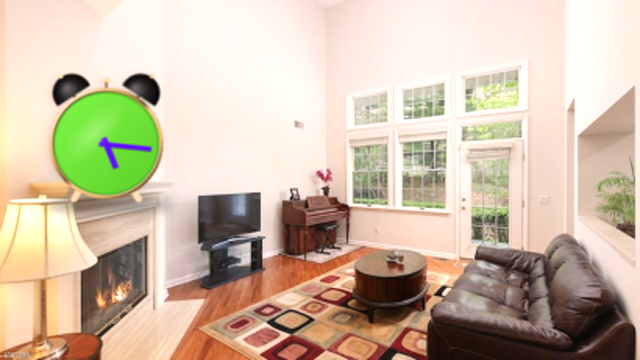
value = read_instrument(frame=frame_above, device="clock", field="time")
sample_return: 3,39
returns 5,16
